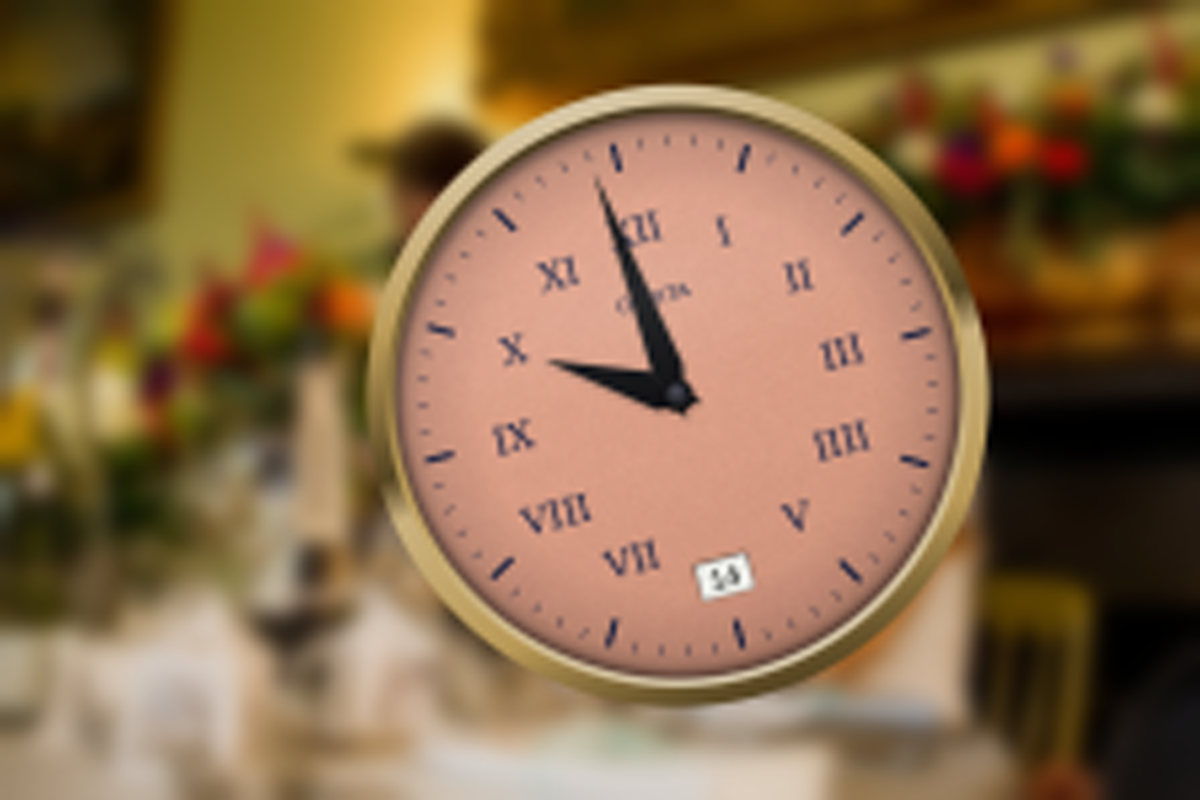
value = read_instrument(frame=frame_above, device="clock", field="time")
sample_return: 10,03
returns 9,59
